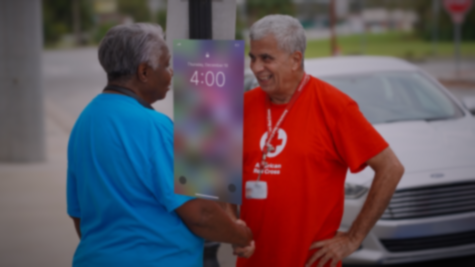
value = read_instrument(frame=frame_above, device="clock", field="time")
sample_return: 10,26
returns 4,00
